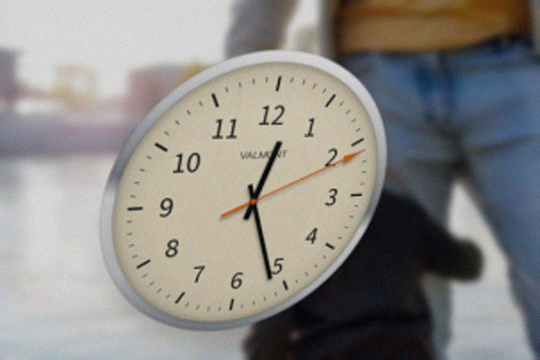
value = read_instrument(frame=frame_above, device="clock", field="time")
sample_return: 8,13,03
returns 12,26,11
